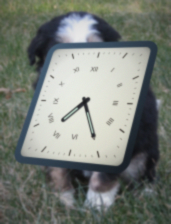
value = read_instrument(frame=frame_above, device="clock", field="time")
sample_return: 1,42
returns 7,25
